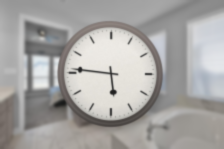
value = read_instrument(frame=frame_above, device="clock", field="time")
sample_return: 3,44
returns 5,46
